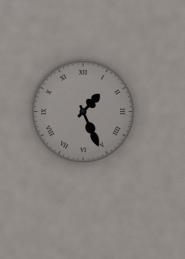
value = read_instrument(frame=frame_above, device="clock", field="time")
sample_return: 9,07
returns 1,26
